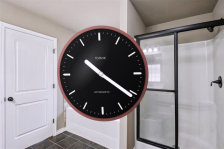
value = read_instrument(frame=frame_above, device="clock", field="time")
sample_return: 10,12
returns 10,21
